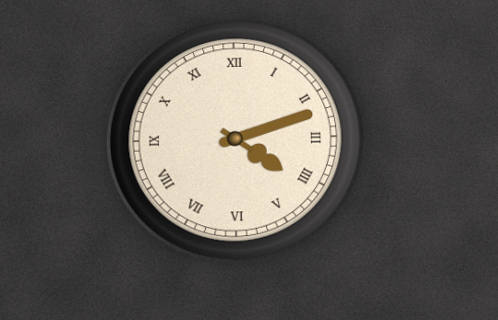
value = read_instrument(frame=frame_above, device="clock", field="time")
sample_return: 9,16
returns 4,12
